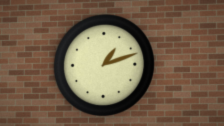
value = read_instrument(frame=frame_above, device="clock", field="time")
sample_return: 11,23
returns 1,12
